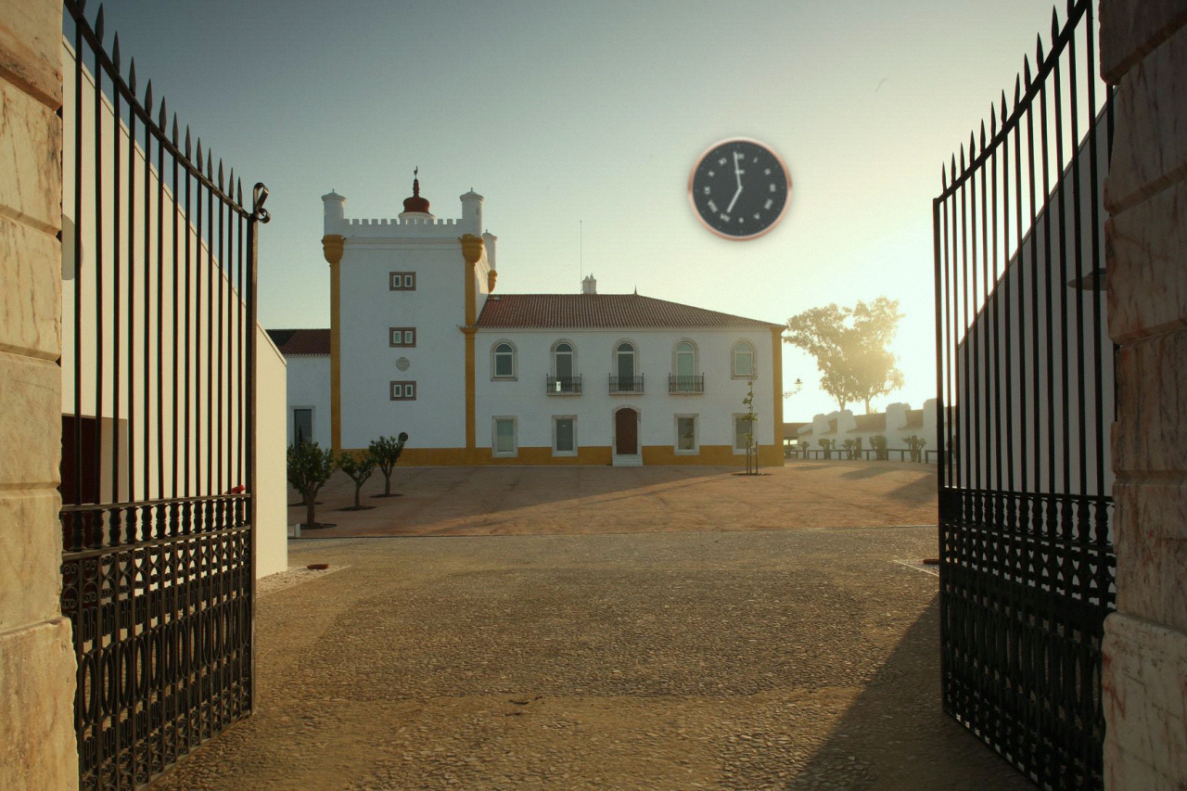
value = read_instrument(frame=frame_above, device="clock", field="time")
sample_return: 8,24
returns 6,59
